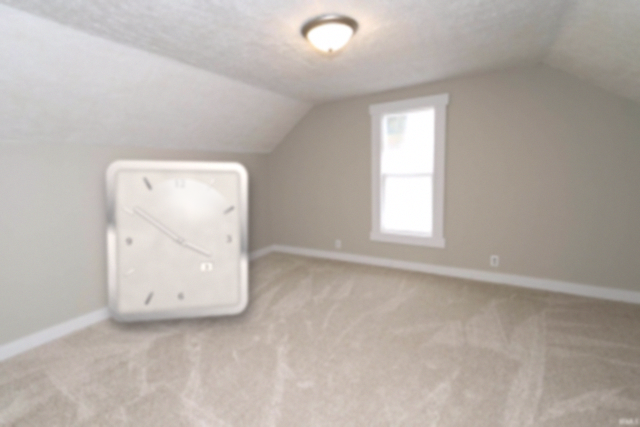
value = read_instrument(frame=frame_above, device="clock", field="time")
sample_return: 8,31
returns 3,51
